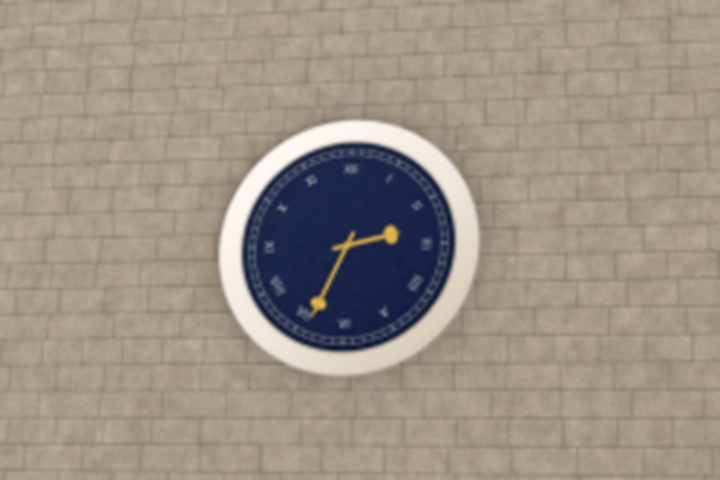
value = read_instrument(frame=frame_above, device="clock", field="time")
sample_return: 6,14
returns 2,34
